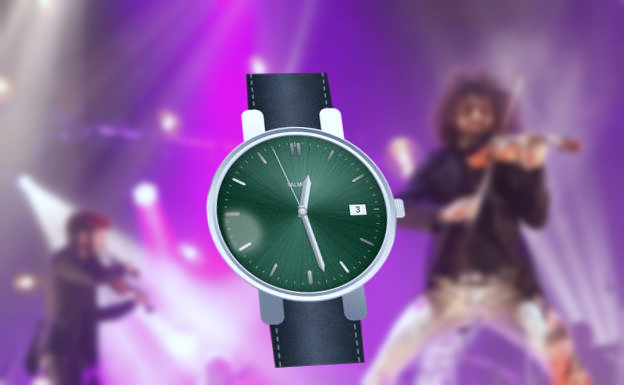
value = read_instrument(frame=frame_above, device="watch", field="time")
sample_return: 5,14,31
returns 12,27,57
